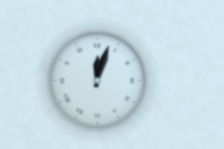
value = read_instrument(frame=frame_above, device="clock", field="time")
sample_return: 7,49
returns 12,03
